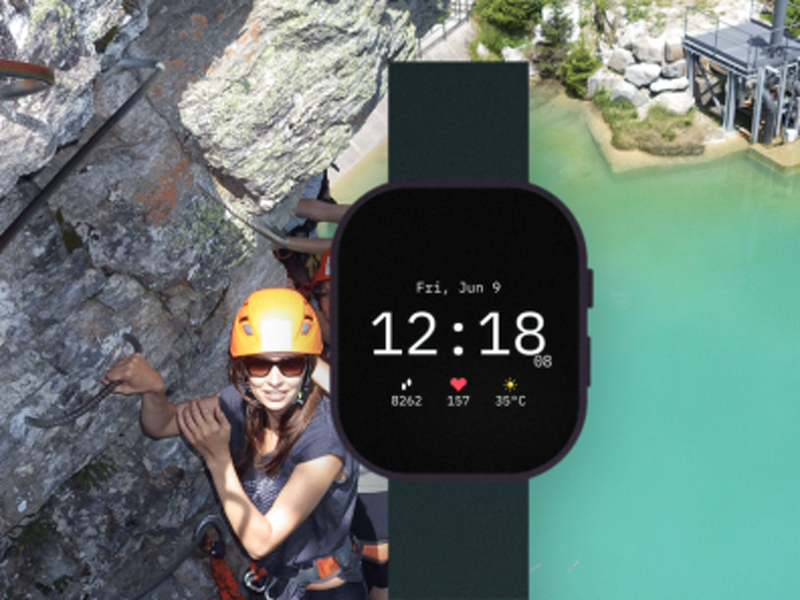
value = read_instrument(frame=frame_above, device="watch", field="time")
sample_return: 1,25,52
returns 12,18,08
